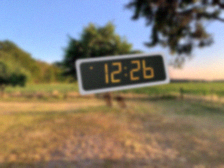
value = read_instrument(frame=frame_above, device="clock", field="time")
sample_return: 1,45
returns 12,26
